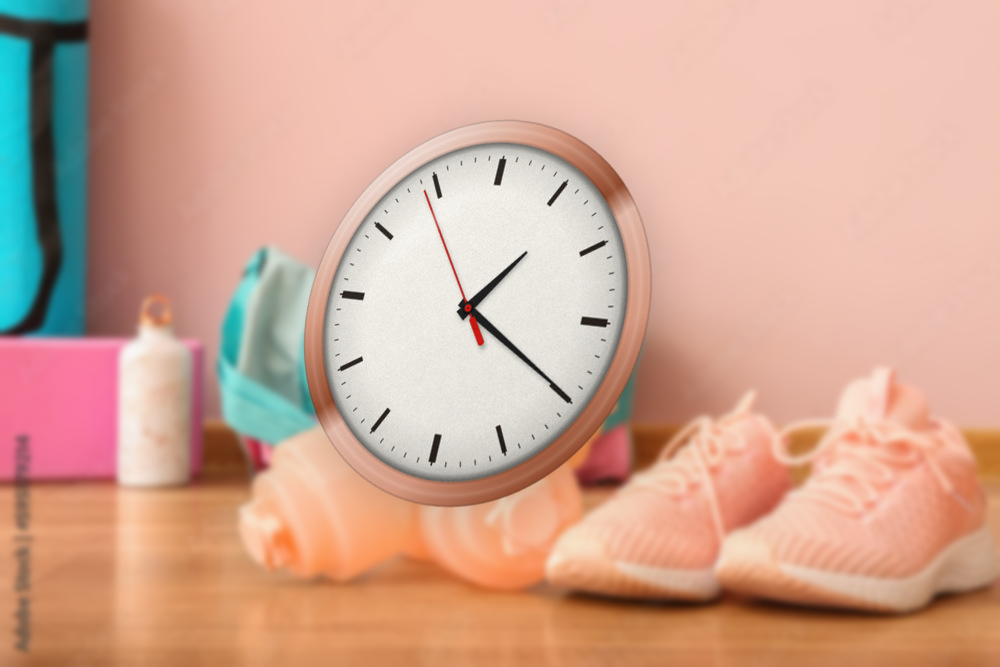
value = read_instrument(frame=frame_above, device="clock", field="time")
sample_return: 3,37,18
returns 1,19,54
